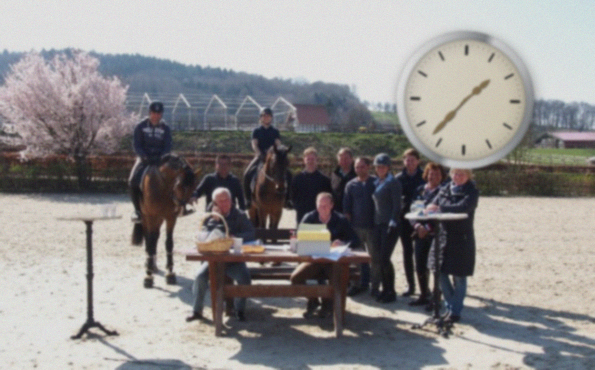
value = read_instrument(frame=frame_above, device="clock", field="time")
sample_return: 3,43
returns 1,37
